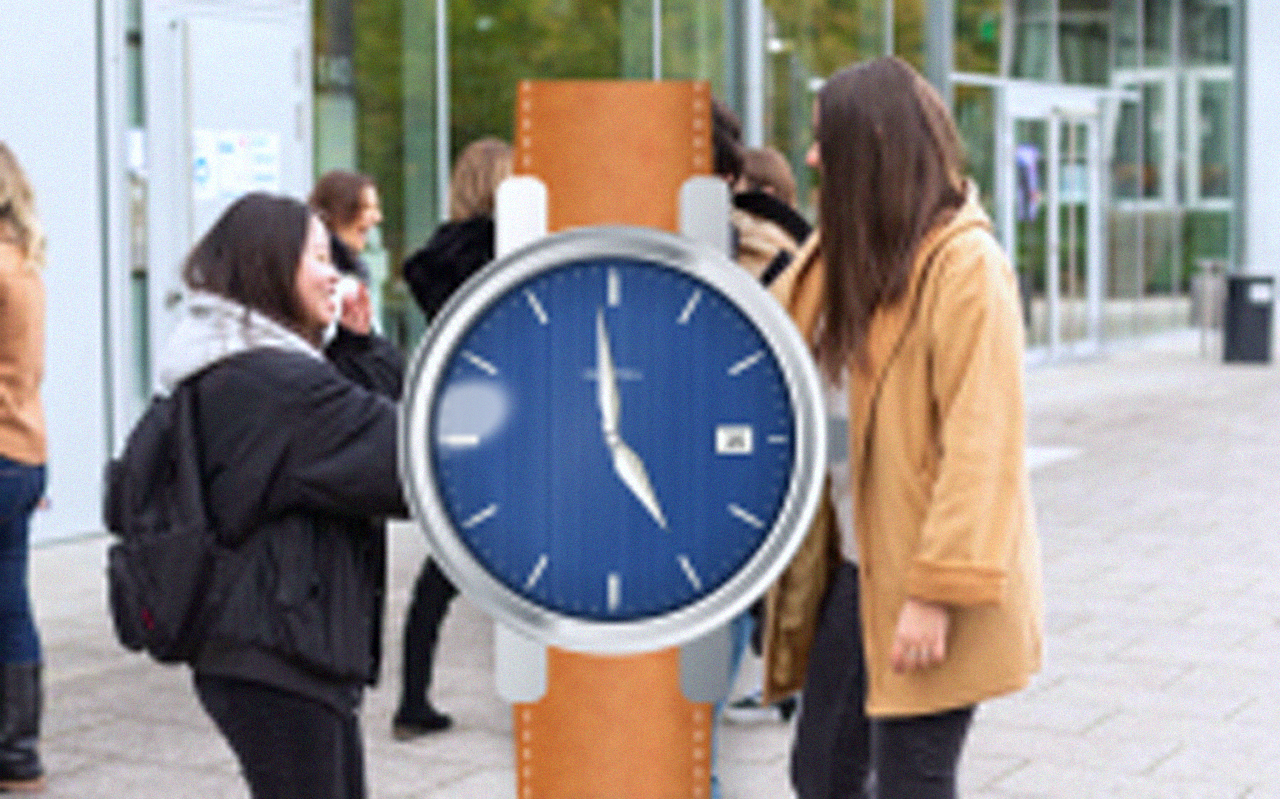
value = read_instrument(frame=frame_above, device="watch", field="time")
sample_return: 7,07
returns 4,59
